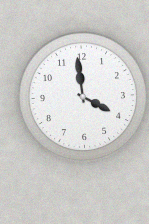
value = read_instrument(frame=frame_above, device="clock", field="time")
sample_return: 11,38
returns 3,59
